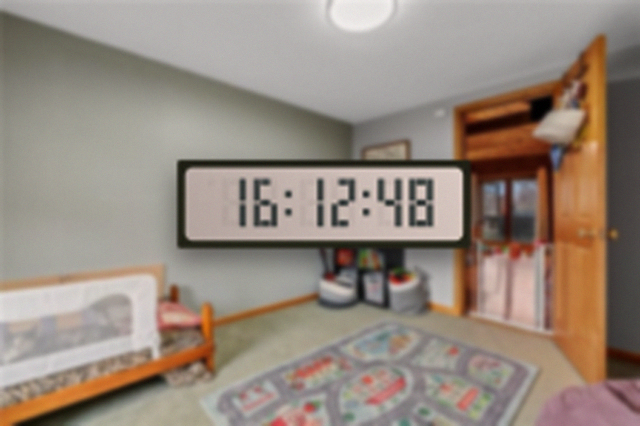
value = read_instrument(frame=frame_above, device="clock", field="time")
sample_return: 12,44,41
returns 16,12,48
